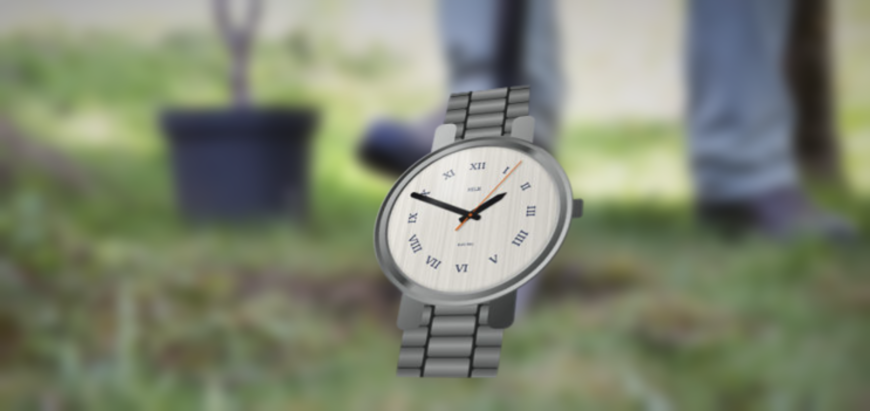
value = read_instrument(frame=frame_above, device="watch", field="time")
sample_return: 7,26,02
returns 1,49,06
